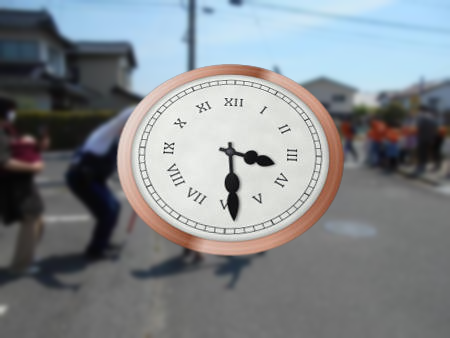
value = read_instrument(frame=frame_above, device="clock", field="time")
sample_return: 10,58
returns 3,29
